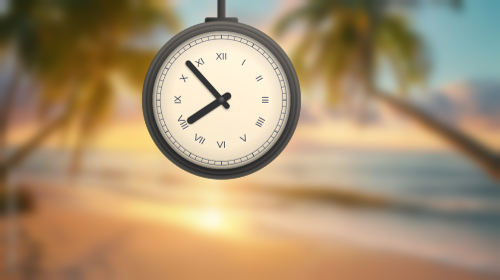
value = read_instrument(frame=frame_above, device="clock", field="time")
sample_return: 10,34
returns 7,53
